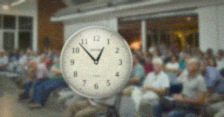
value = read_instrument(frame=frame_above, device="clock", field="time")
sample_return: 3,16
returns 12,53
